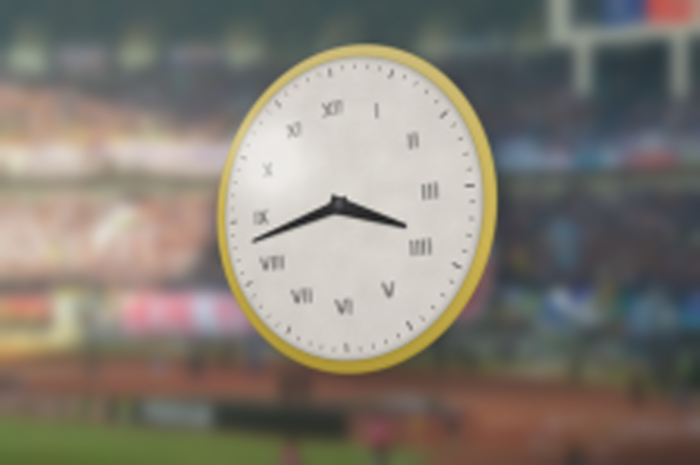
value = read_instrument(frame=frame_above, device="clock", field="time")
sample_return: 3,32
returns 3,43
